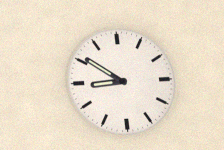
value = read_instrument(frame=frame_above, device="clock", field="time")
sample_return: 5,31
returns 8,51
